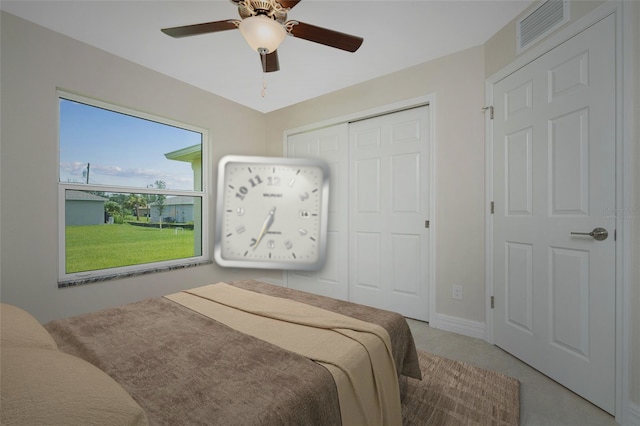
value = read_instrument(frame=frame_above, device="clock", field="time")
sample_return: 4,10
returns 6,34
